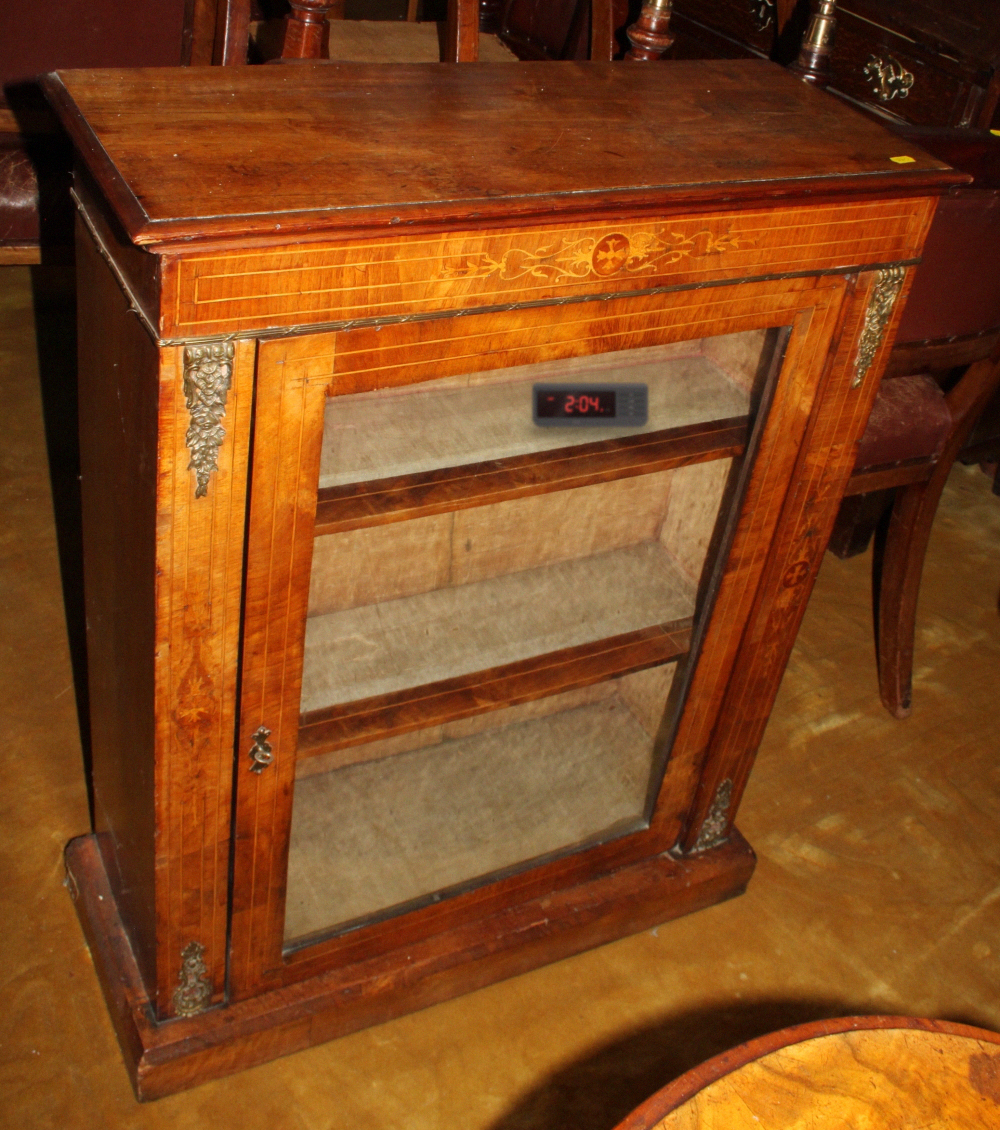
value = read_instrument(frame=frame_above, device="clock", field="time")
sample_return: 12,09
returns 2,04
